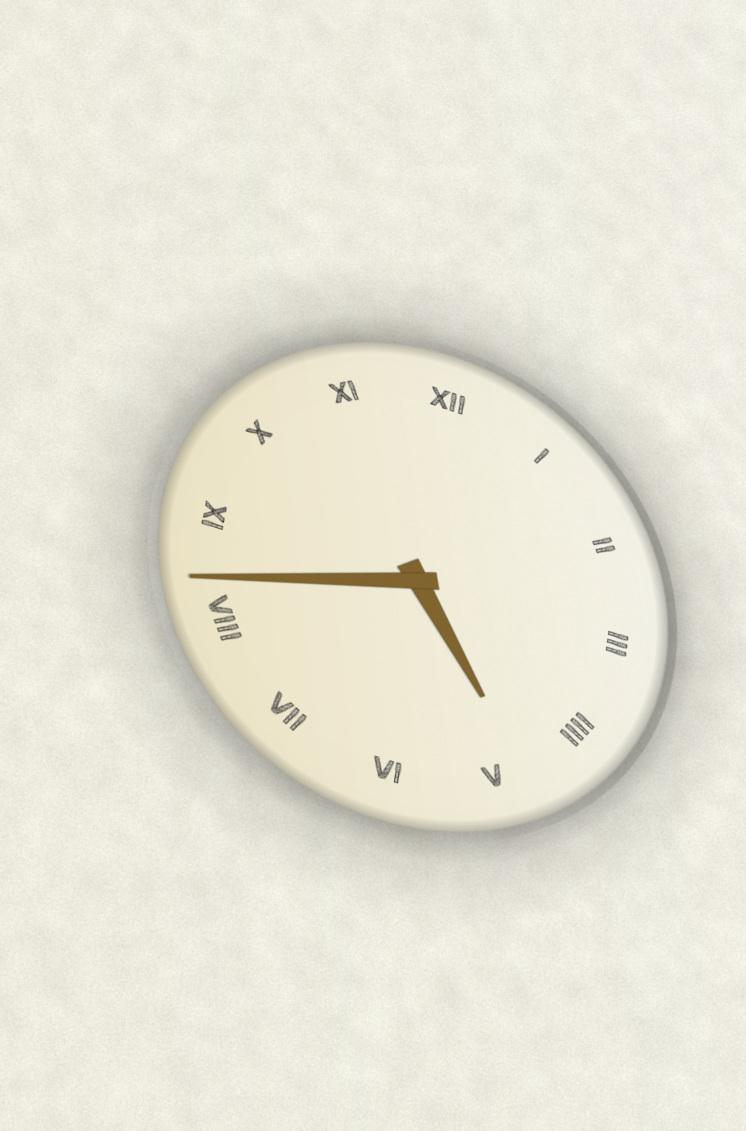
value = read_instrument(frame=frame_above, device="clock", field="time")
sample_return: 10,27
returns 4,42
